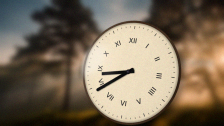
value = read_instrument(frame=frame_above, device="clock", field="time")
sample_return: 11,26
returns 8,39
